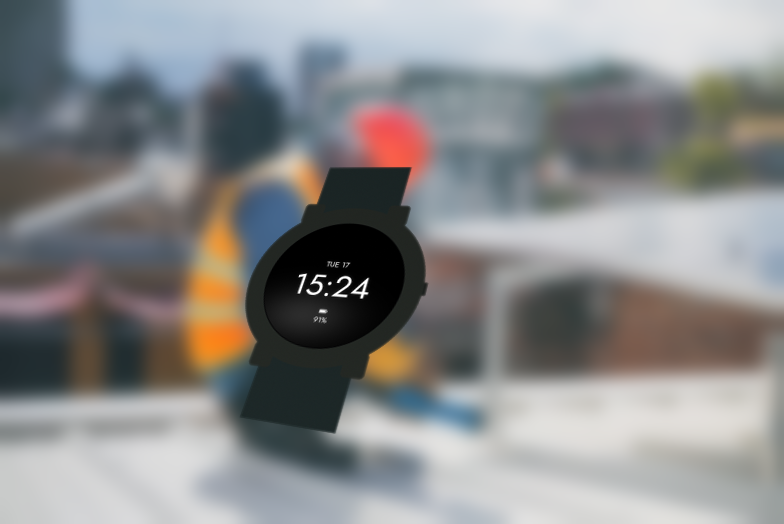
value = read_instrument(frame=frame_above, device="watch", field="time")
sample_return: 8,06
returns 15,24
